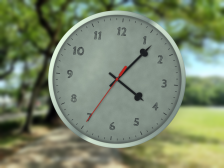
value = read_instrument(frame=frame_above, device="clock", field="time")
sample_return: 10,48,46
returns 4,06,35
